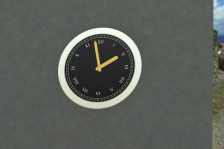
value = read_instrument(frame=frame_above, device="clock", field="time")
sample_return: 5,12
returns 1,58
